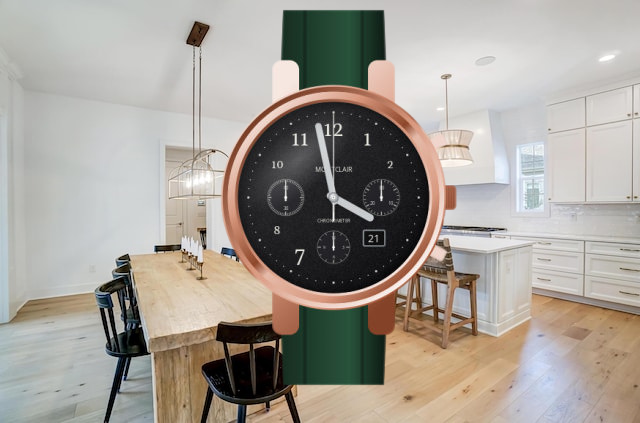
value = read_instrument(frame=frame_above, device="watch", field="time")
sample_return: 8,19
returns 3,58
